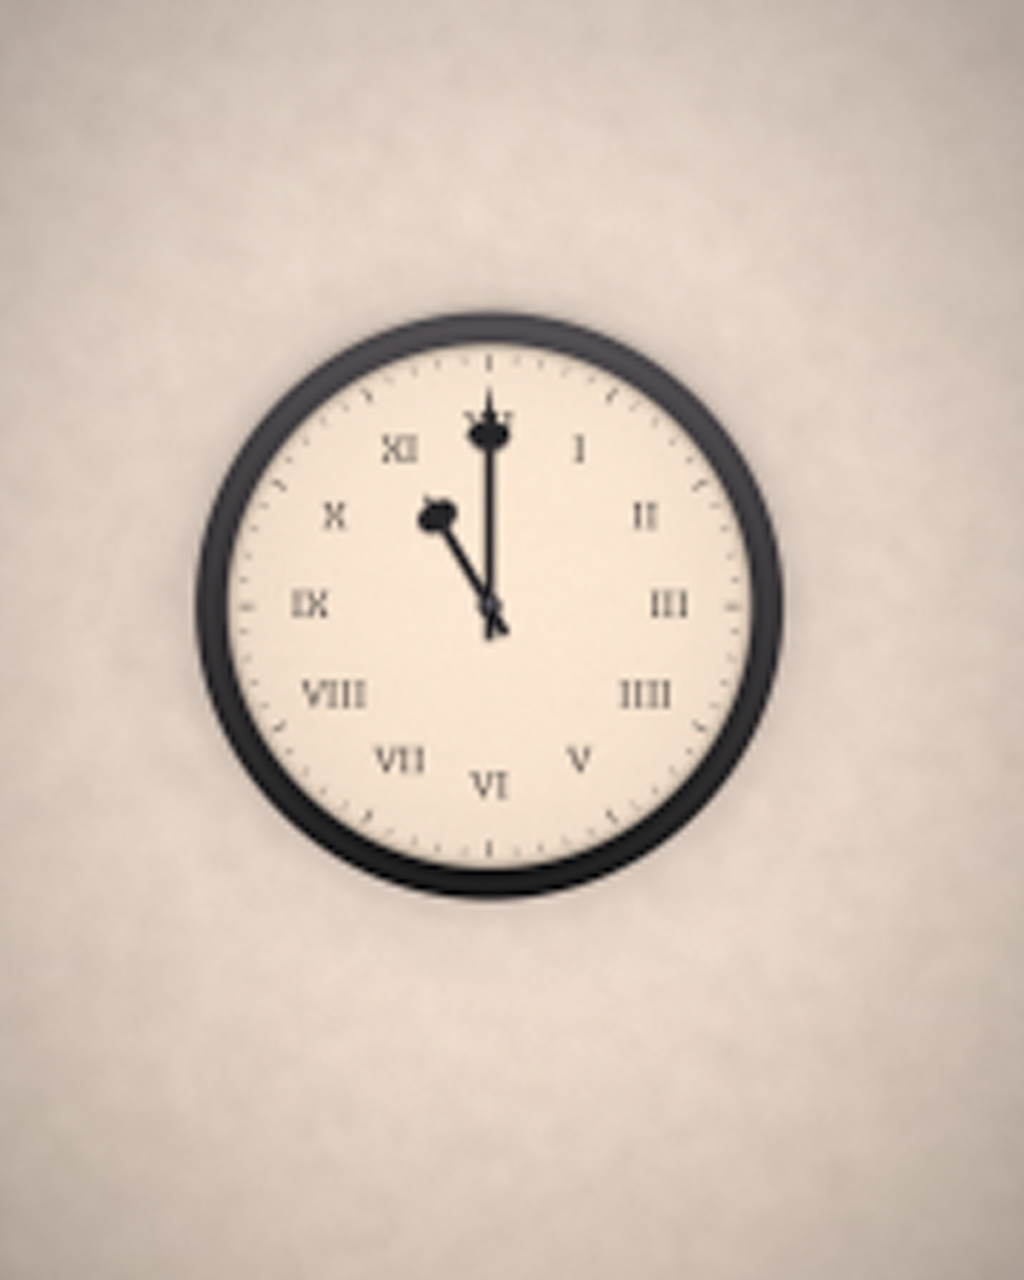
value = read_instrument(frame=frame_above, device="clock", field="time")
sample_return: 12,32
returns 11,00
